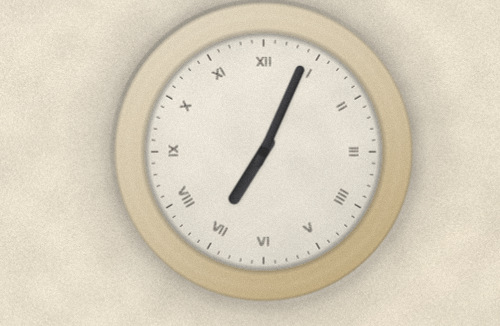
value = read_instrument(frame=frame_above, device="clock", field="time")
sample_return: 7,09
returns 7,04
